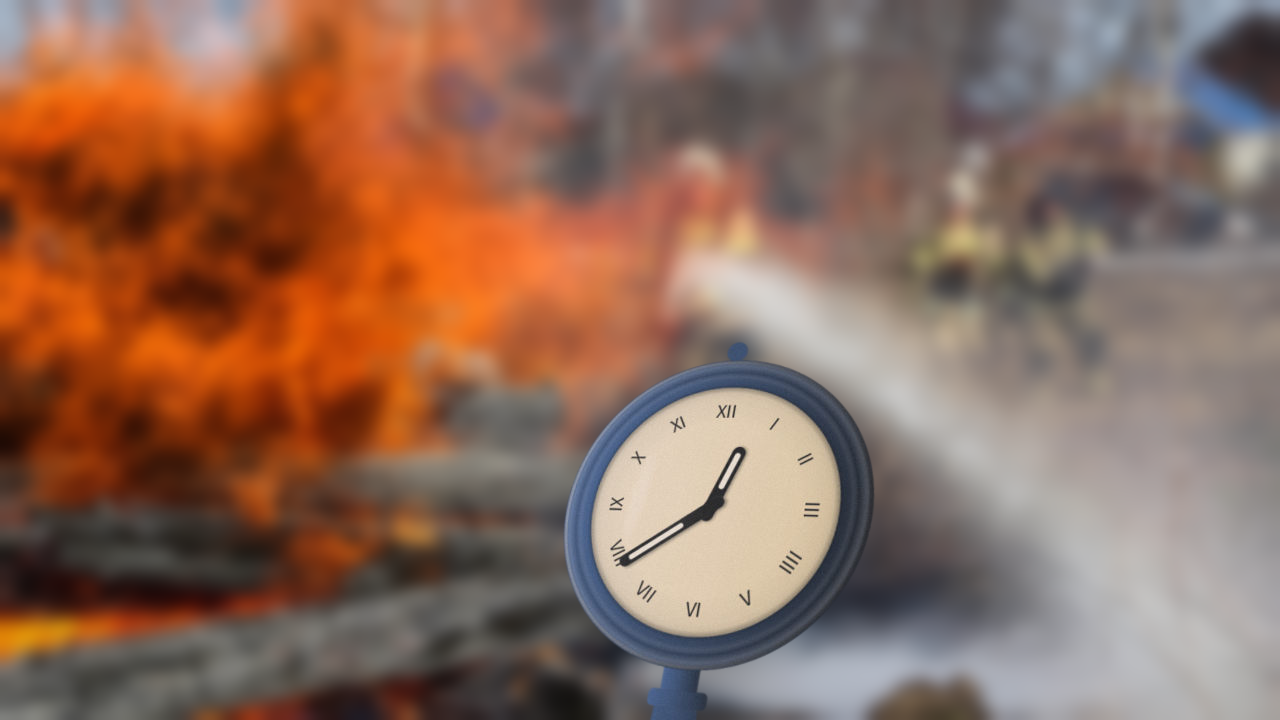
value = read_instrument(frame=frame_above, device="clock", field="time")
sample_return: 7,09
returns 12,39
